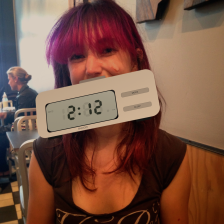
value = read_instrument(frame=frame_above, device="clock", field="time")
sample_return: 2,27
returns 2,12
